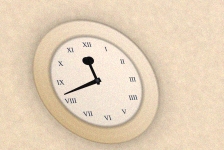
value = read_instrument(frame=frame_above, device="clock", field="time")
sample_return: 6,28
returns 11,42
